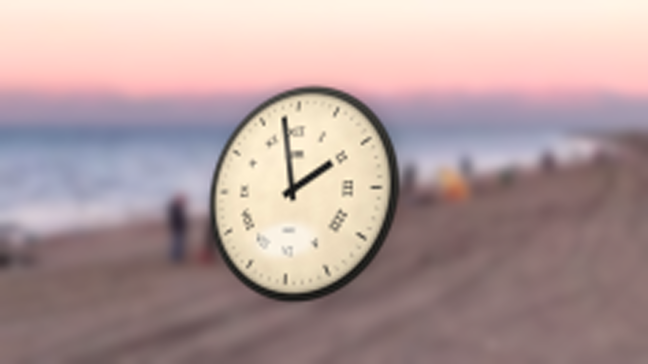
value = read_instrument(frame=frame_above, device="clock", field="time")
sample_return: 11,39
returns 1,58
